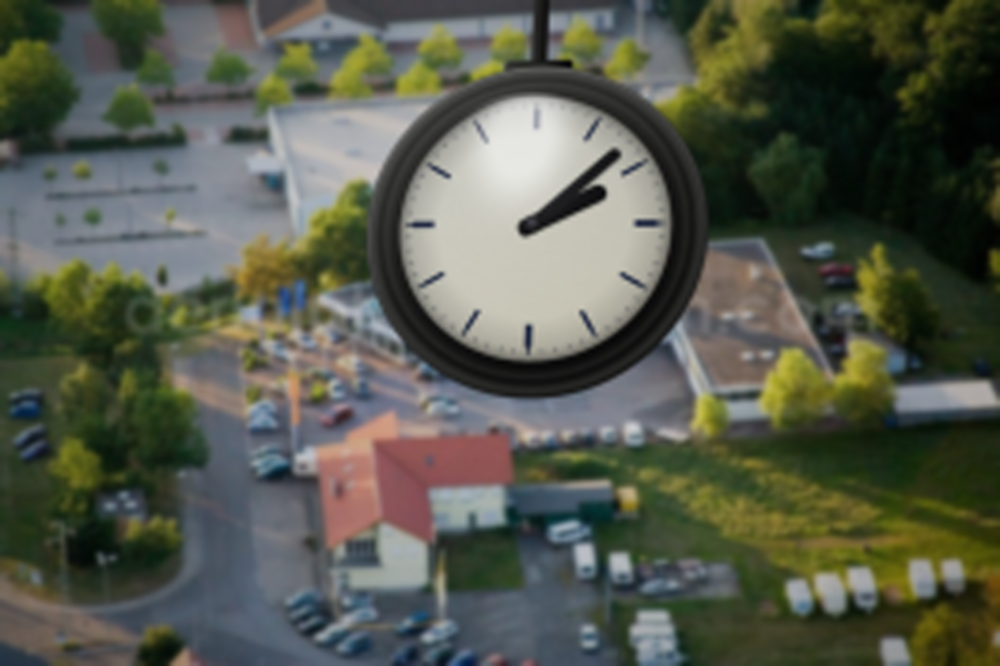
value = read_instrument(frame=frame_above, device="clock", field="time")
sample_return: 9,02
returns 2,08
